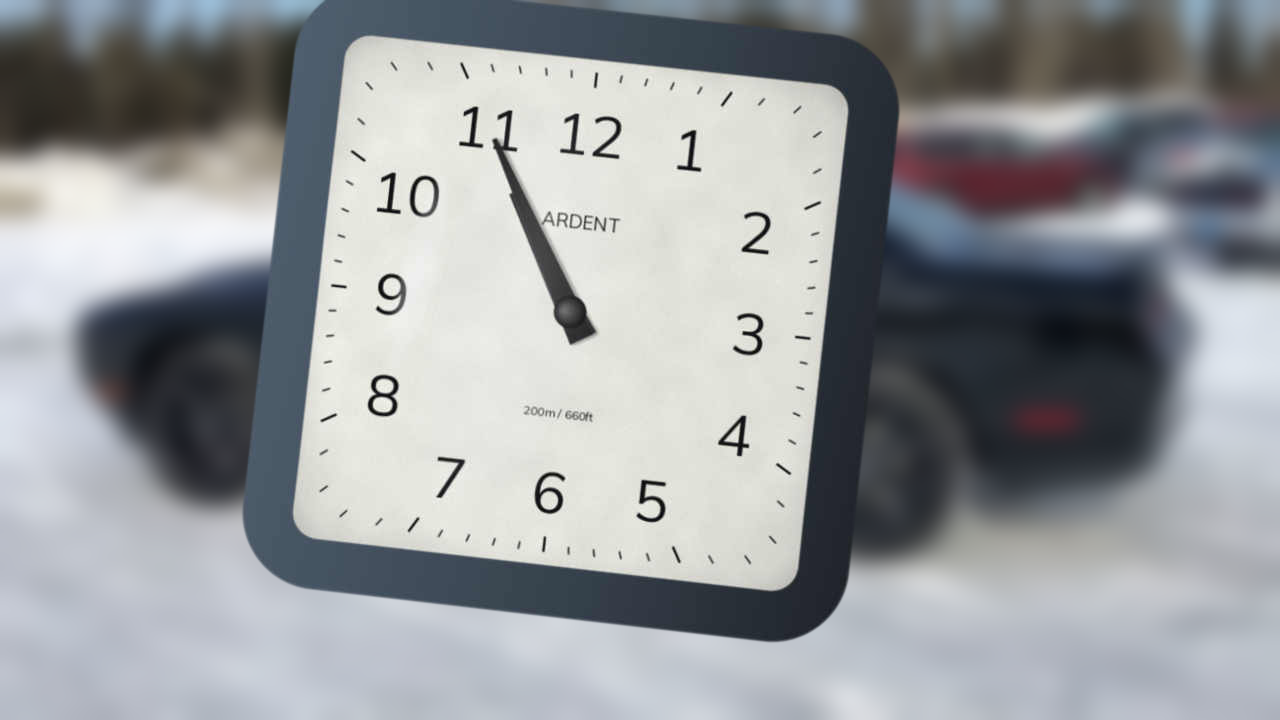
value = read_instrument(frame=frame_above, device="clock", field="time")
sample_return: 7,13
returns 10,55
